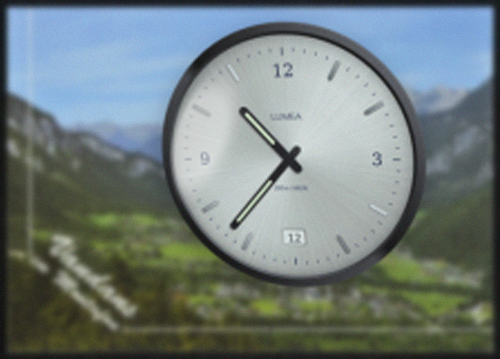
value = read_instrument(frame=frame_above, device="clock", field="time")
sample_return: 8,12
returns 10,37
